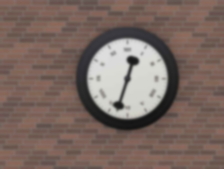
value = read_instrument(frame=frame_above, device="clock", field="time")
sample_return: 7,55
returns 12,33
